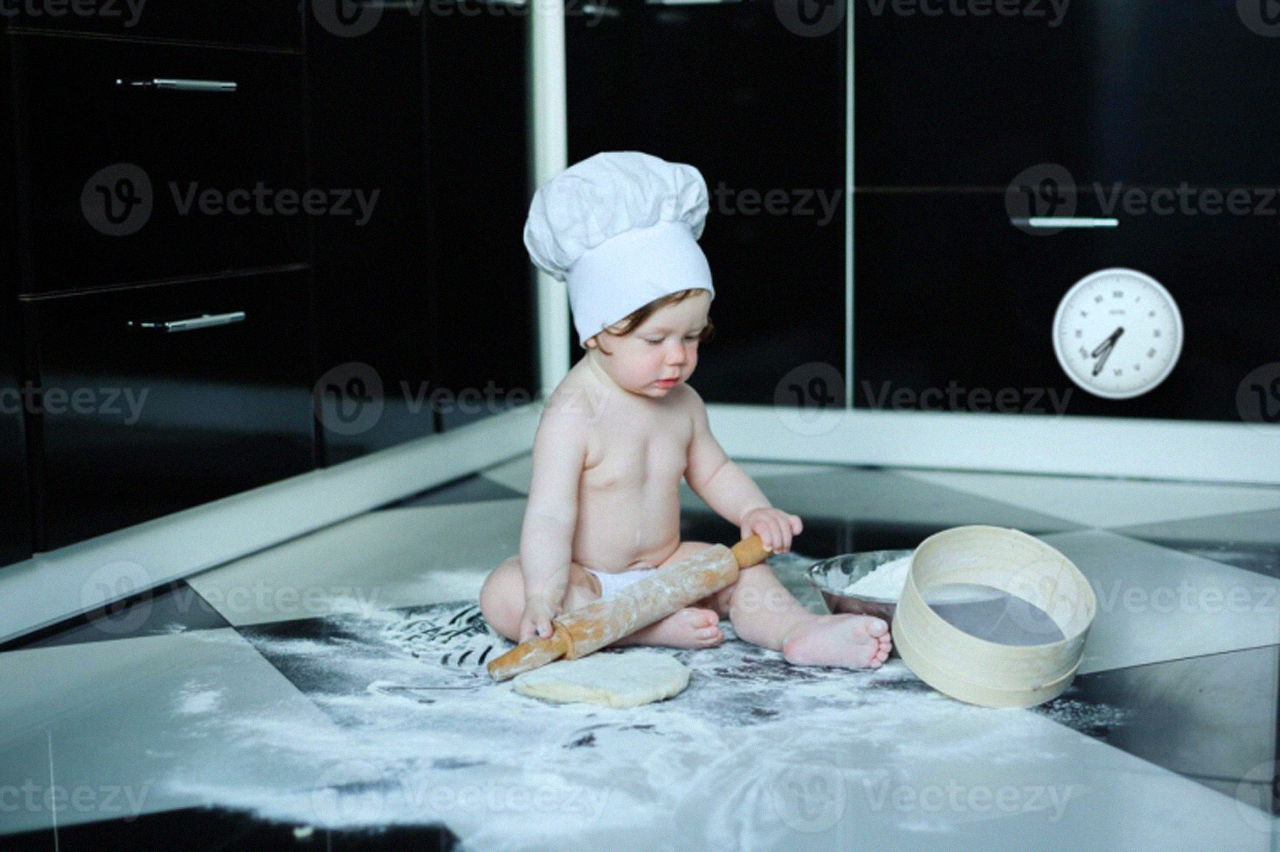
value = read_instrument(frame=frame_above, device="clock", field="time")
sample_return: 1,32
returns 7,35
